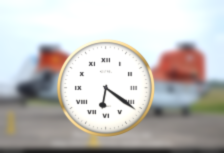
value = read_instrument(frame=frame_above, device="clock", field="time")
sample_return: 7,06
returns 6,21
